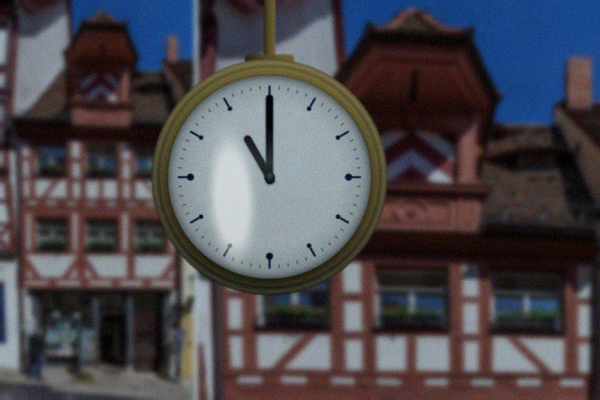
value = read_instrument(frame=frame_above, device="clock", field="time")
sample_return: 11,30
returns 11,00
